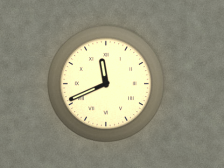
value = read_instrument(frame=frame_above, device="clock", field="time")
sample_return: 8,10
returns 11,41
